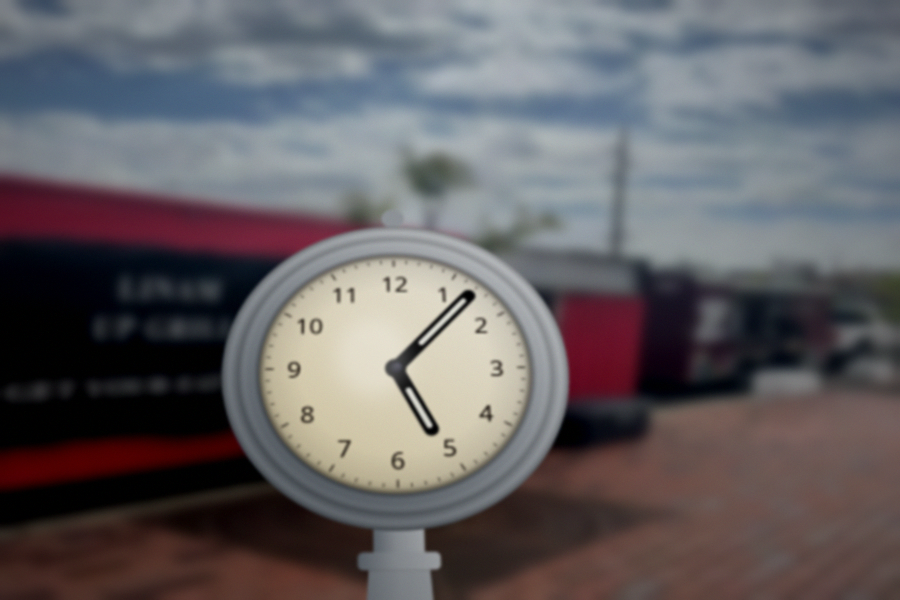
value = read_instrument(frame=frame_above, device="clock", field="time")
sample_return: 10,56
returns 5,07
